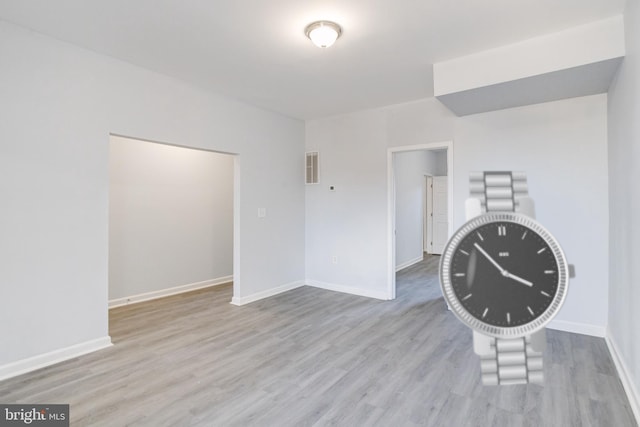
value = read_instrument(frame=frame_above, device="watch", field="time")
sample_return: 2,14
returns 3,53
